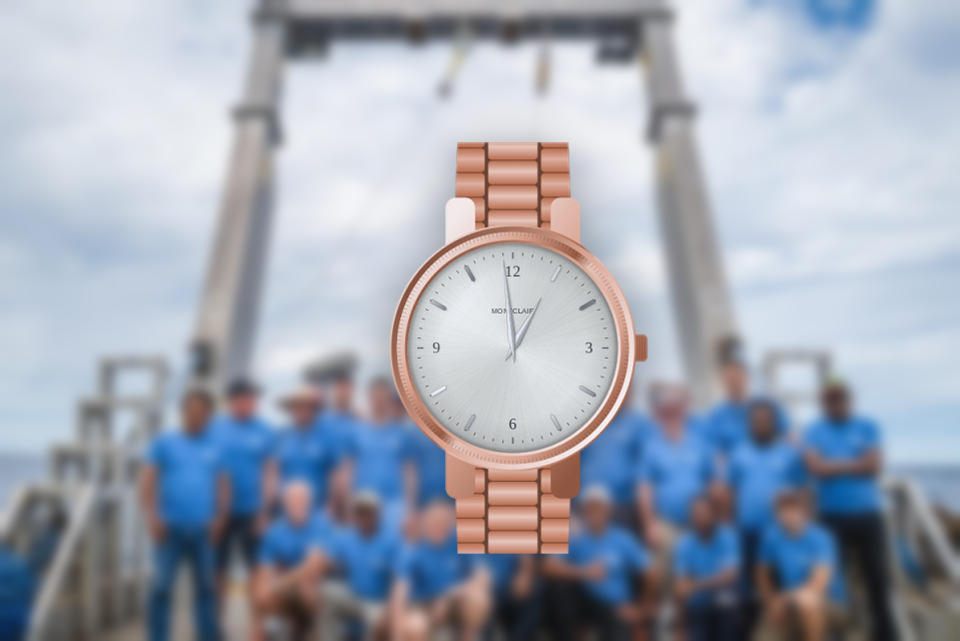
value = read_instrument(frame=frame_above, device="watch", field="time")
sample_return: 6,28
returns 12,59
